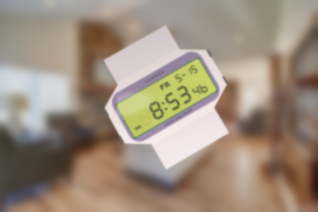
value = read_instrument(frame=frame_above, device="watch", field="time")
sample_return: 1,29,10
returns 8,53,46
